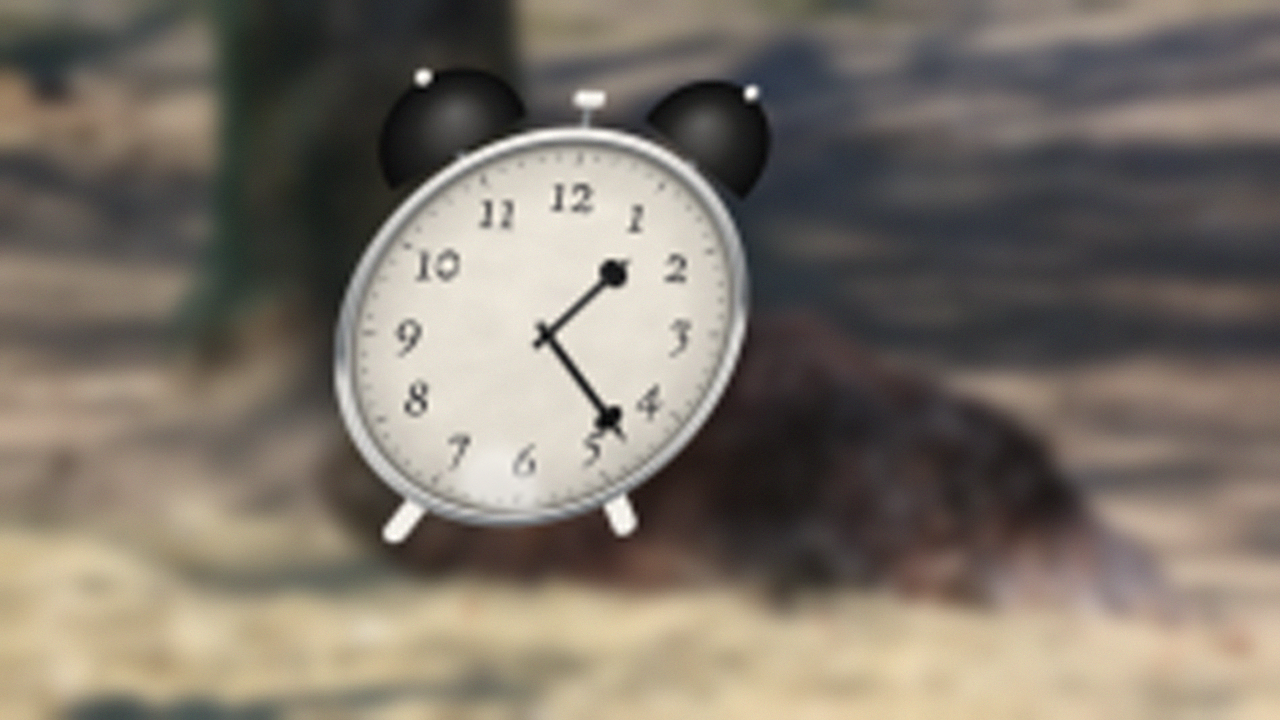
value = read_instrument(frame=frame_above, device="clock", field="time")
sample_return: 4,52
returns 1,23
